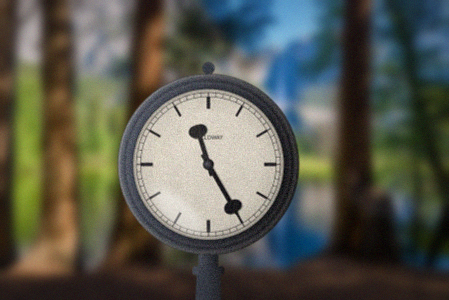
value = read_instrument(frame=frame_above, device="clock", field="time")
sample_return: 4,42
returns 11,25
